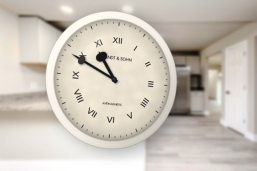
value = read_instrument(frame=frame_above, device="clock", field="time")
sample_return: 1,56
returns 10,49
